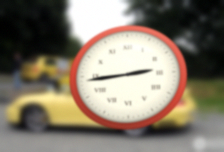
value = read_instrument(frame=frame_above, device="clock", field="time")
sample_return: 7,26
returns 2,44
